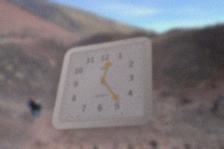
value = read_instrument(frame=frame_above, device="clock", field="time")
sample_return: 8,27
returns 12,24
